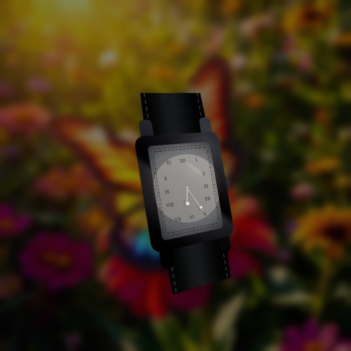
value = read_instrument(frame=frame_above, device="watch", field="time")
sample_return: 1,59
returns 6,25
